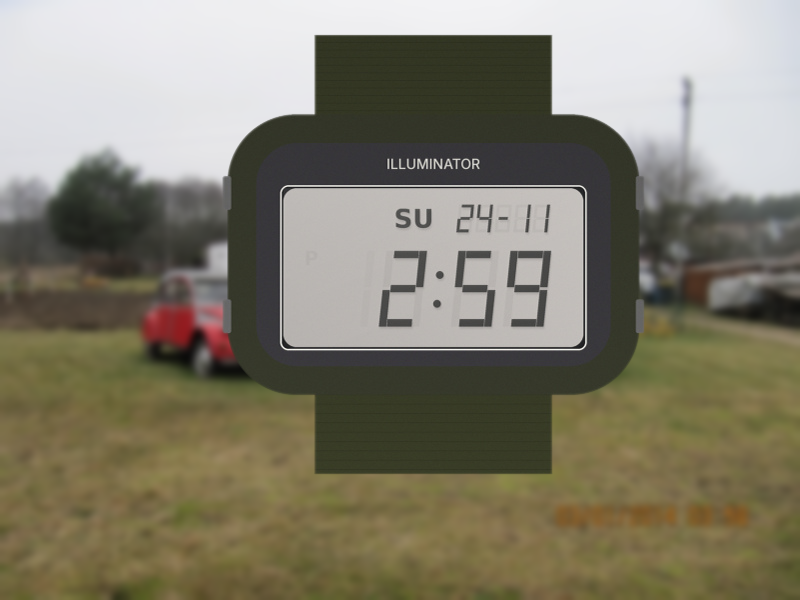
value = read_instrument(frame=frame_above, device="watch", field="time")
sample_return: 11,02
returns 2,59
